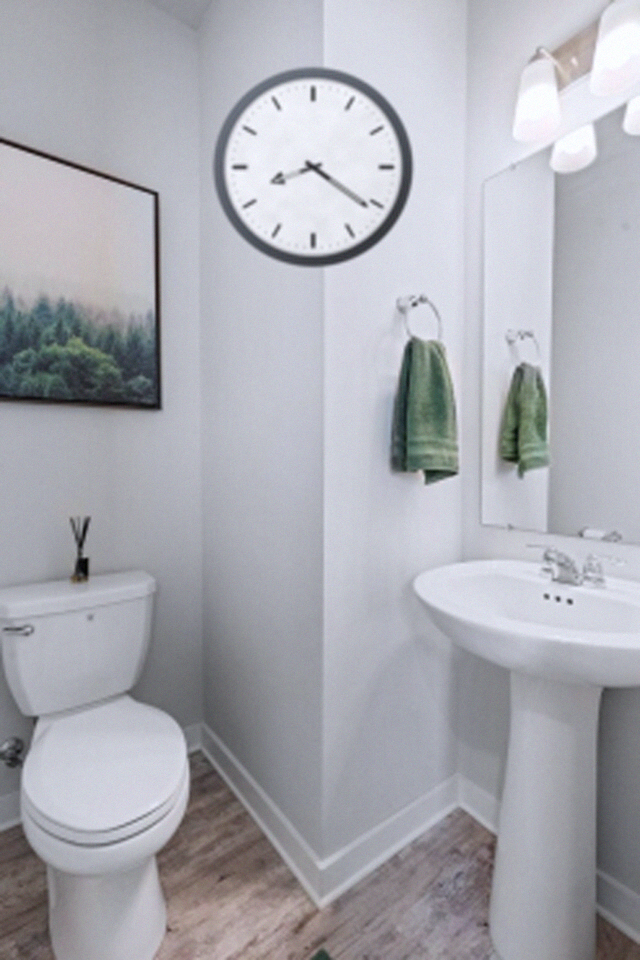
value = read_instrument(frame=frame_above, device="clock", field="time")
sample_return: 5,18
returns 8,21
